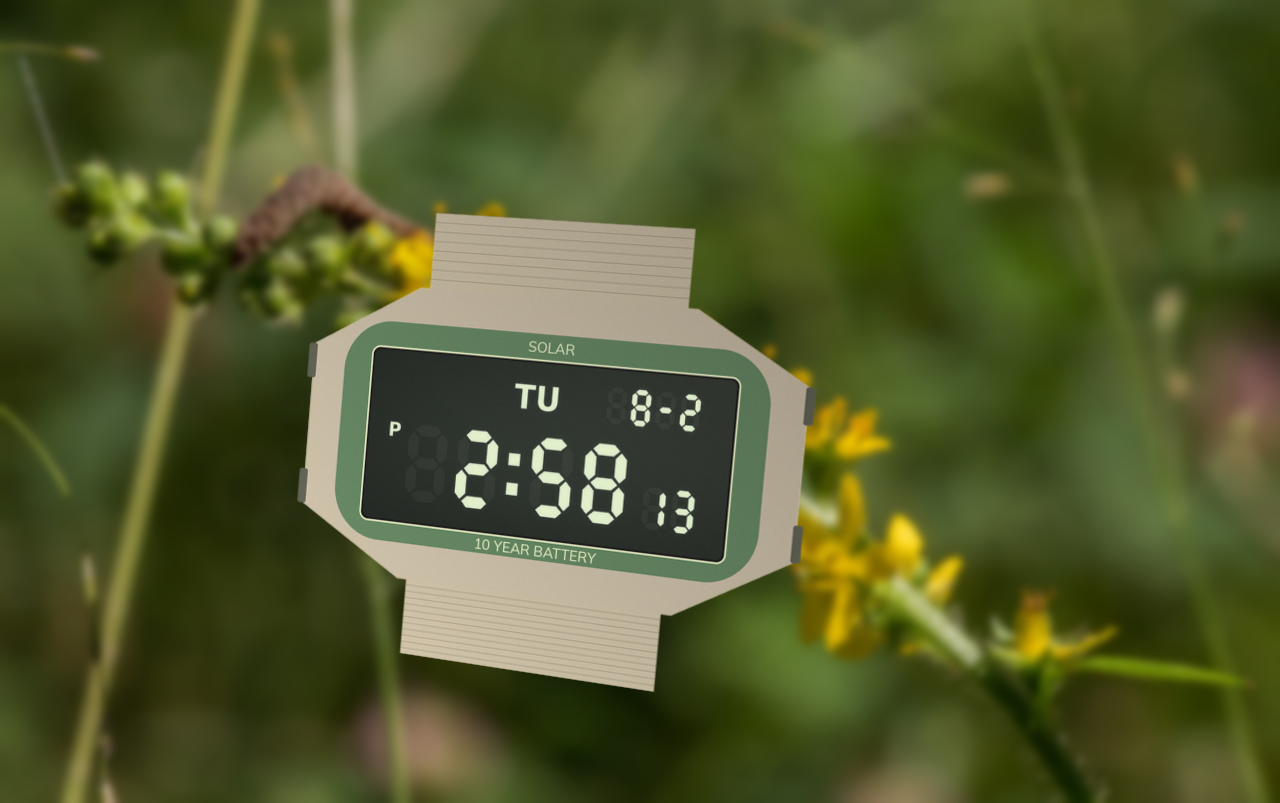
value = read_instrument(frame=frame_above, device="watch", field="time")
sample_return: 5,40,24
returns 2,58,13
